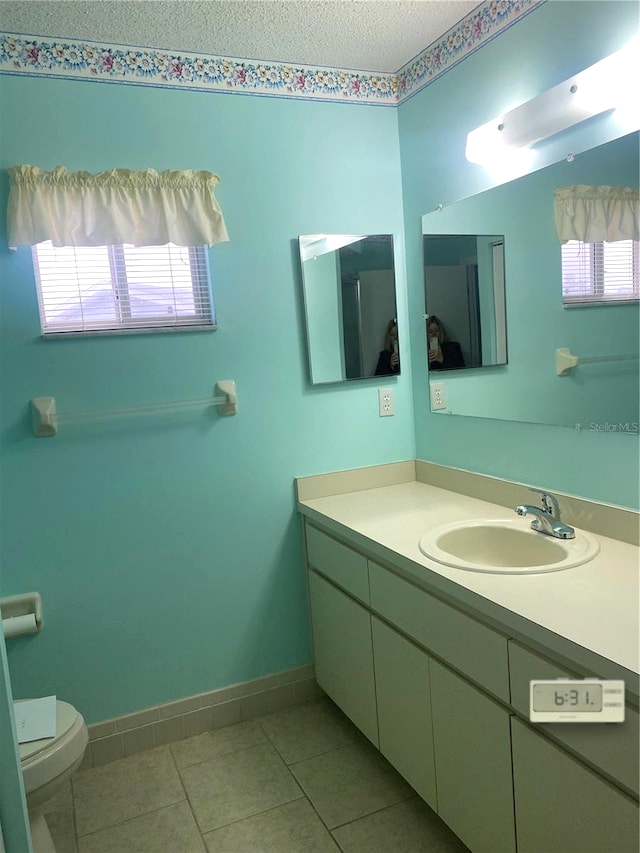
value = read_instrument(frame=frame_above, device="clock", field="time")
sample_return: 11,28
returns 6,31
